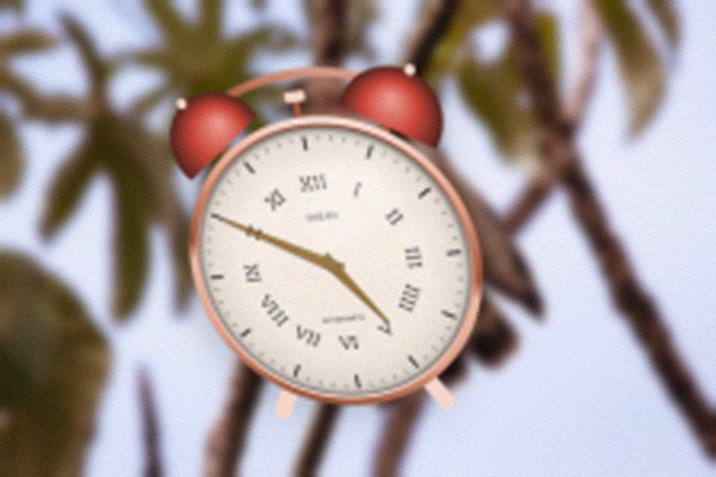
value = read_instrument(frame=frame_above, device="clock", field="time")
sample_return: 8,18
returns 4,50
